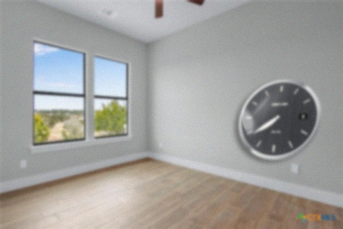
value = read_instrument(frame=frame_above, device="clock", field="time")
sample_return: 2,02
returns 7,39
